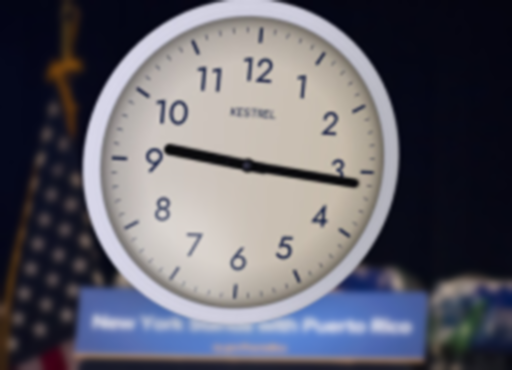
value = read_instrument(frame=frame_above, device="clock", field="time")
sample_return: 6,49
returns 9,16
